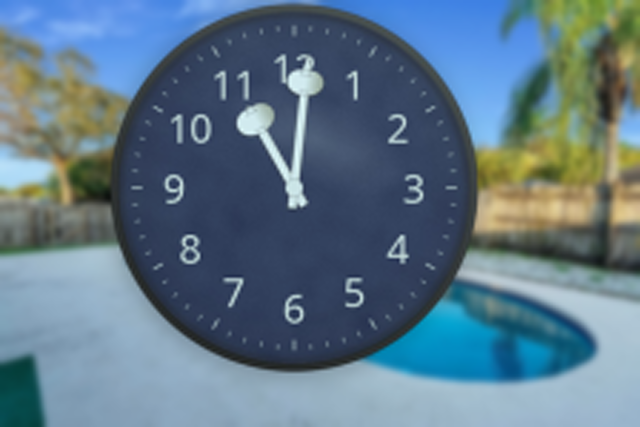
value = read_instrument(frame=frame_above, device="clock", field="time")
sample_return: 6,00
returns 11,01
